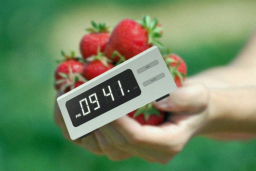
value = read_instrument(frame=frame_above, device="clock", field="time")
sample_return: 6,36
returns 9,41
